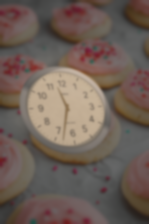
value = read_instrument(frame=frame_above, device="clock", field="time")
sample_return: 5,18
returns 11,33
